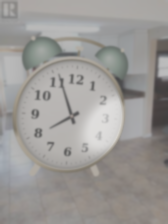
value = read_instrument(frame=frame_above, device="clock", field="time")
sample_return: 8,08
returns 7,56
